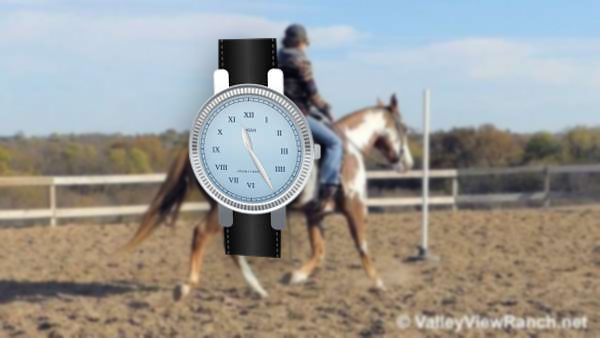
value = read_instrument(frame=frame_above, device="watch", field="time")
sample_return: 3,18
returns 11,25
